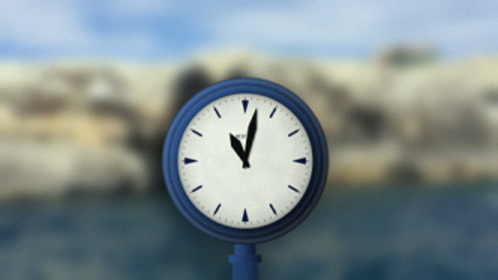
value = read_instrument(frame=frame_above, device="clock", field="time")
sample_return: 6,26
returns 11,02
